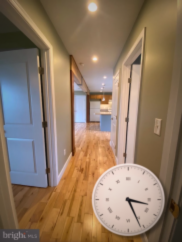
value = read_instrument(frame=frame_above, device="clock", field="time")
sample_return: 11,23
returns 3,26
